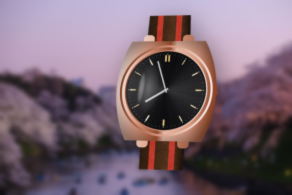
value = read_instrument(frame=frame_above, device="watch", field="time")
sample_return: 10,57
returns 7,57
